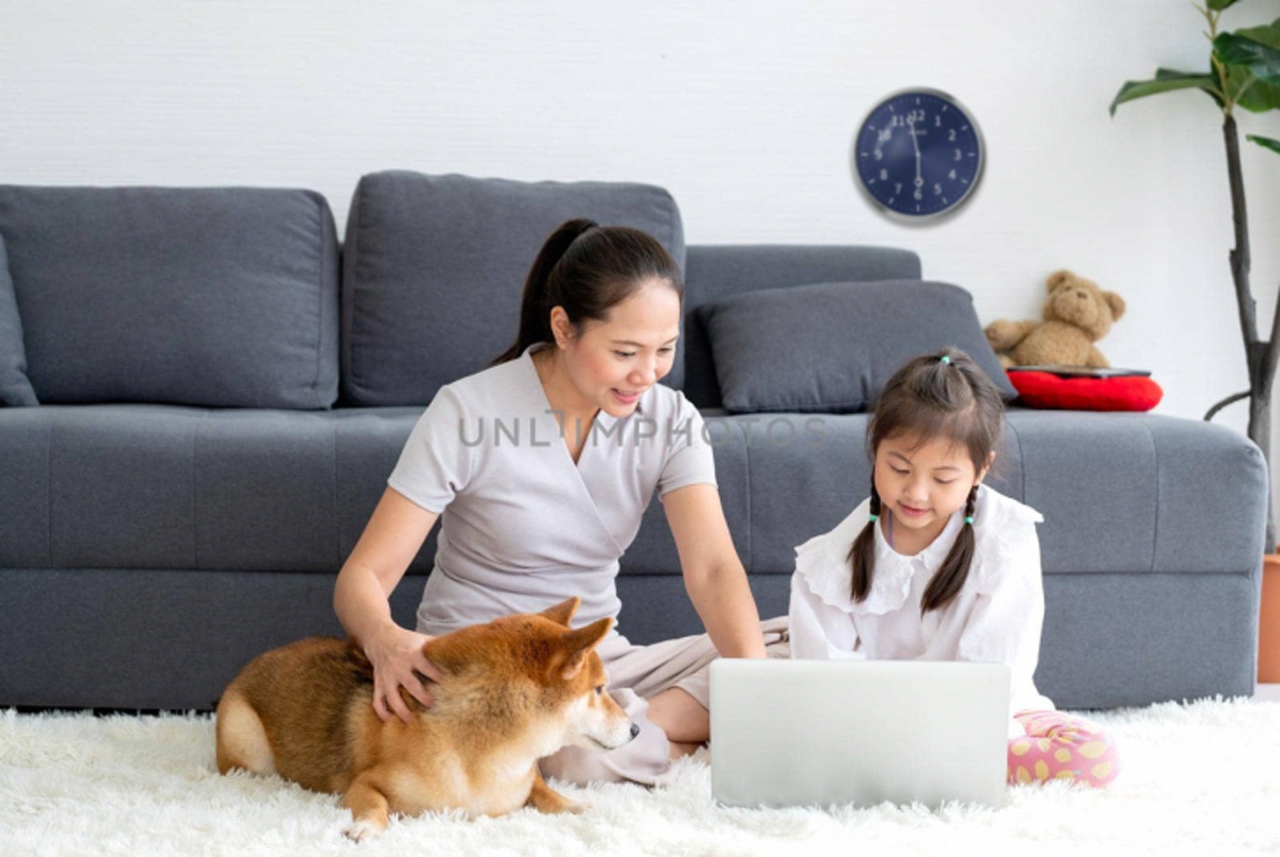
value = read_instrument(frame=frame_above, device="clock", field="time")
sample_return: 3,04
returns 5,58
